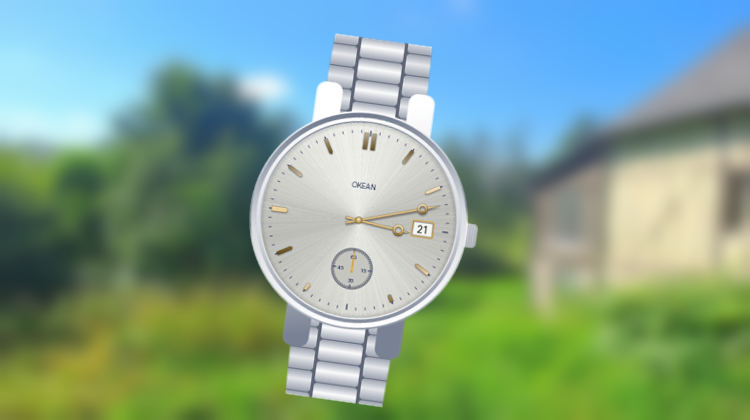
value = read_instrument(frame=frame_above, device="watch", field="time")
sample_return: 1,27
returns 3,12
